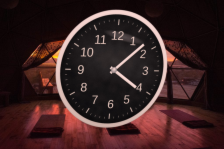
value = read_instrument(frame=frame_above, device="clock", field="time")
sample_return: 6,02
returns 4,08
